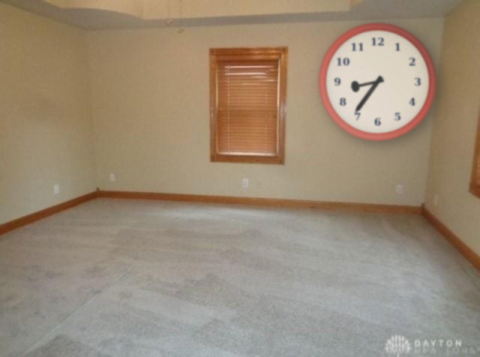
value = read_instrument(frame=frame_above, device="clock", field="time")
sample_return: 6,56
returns 8,36
